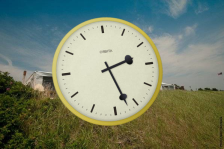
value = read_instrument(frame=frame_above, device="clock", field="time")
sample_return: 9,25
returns 2,27
